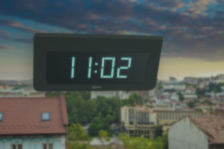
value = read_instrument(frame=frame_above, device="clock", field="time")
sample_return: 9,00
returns 11,02
